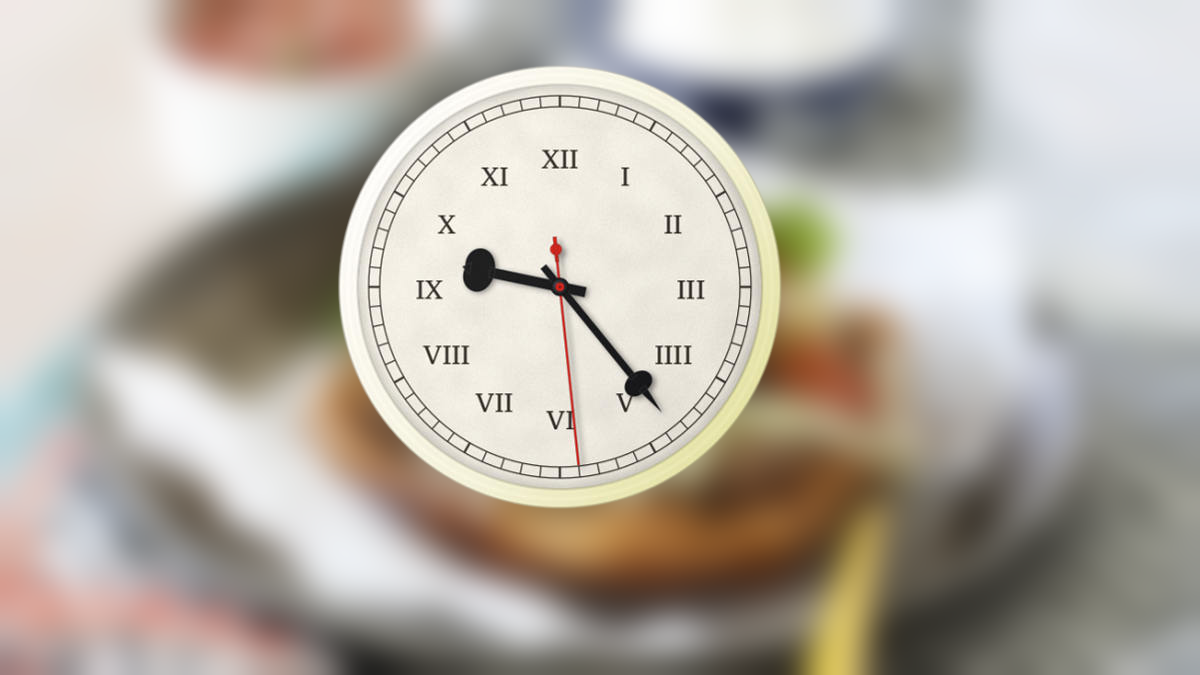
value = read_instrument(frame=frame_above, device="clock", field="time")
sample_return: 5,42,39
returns 9,23,29
